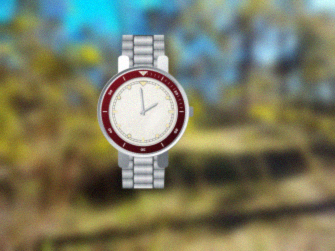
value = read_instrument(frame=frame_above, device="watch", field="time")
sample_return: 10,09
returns 1,59
